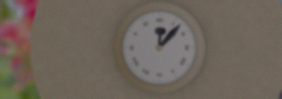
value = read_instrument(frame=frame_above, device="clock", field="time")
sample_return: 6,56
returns 12,07
